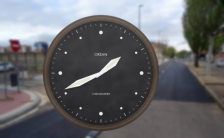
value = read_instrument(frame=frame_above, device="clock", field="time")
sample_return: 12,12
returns 1,41
